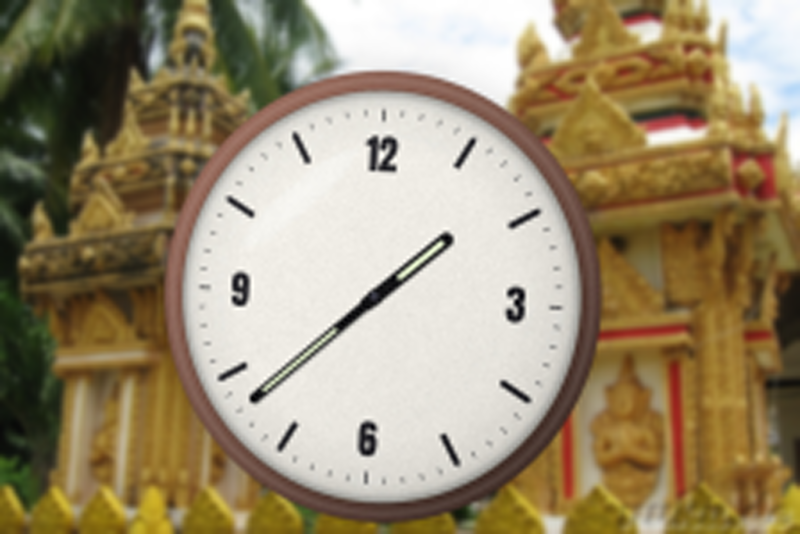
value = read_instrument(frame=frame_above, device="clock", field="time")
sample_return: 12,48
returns 1,38
